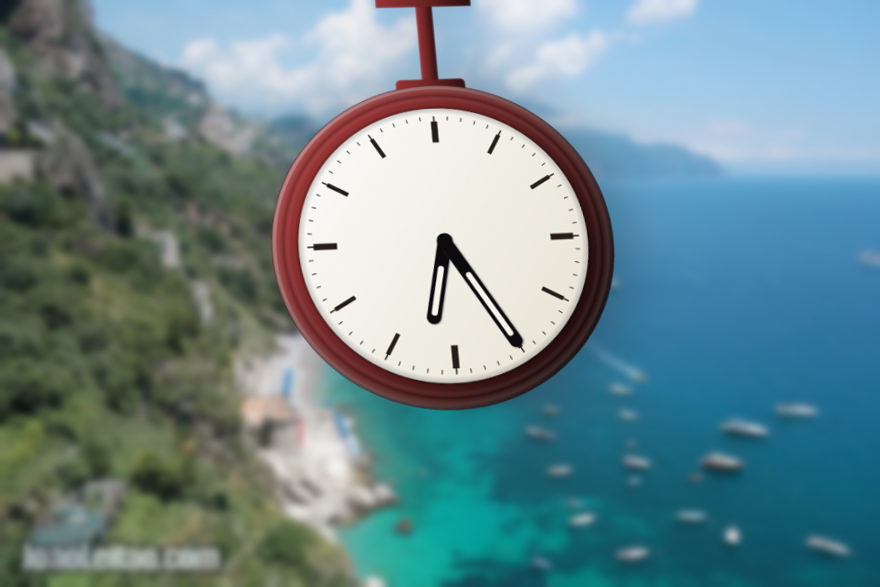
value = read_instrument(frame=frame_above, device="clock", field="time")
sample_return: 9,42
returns 6,25
